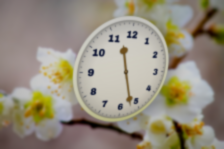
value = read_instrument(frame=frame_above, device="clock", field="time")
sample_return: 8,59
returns 11,27
